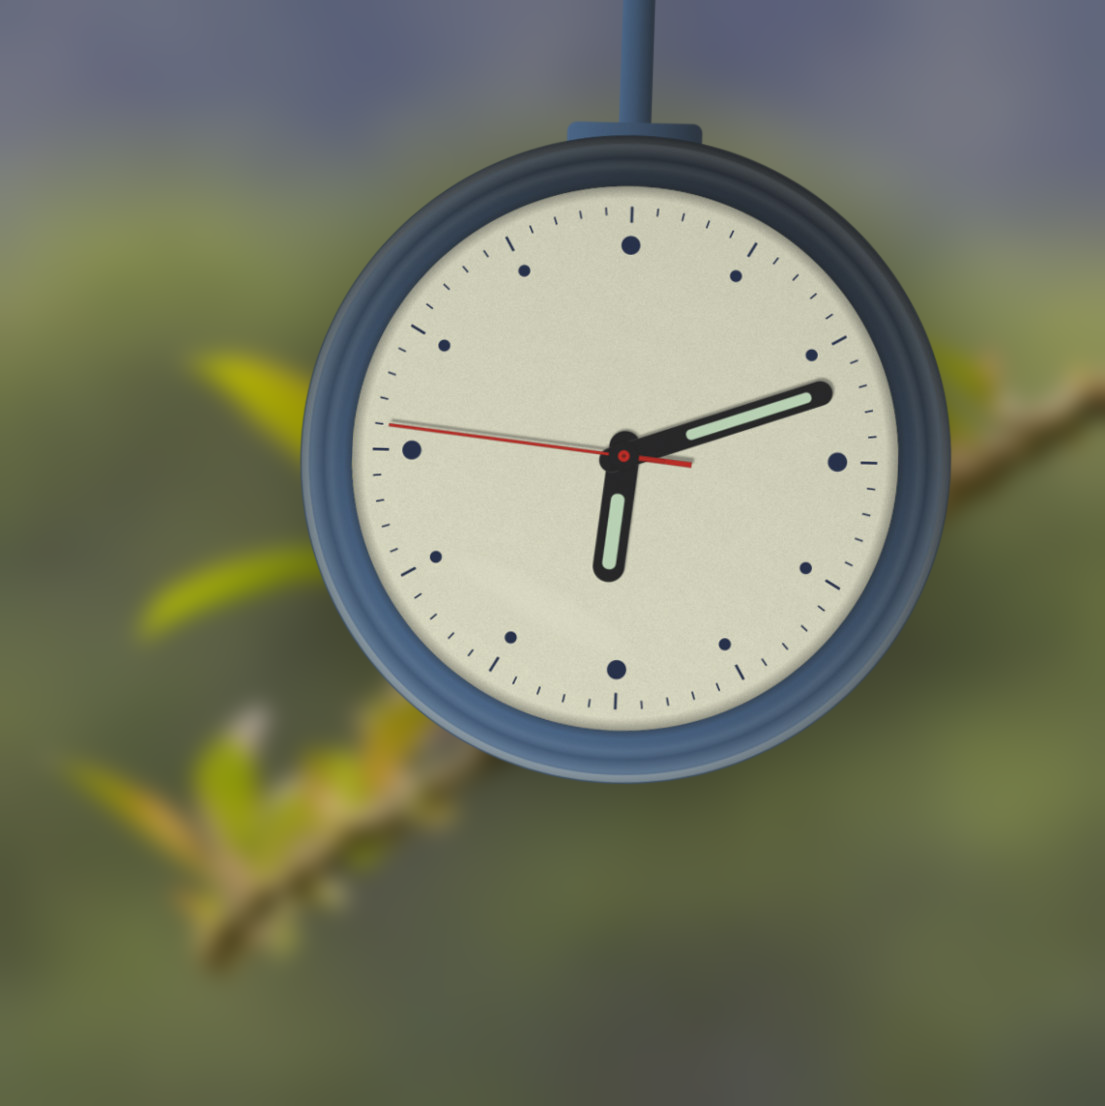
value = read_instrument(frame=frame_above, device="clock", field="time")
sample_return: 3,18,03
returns 6,11,46
